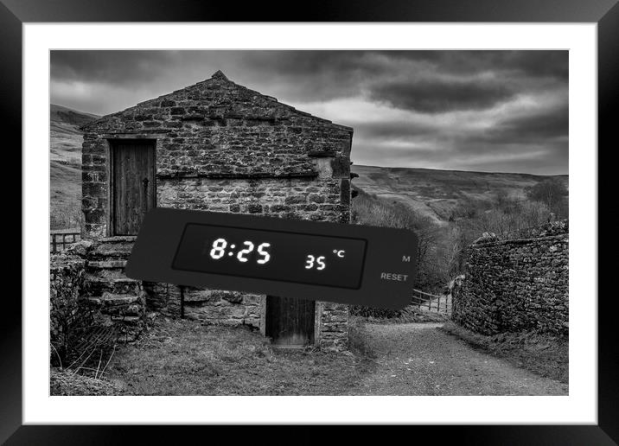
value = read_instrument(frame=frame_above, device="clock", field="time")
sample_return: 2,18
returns 8,25
